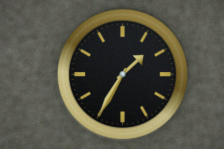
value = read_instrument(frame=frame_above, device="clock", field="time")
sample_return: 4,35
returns 1,35
